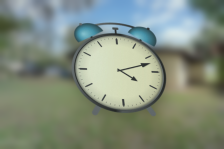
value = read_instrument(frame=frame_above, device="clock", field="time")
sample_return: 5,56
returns 4,12
